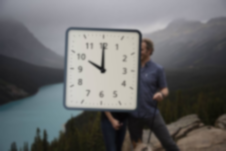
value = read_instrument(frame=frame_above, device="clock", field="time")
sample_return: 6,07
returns 10,00
